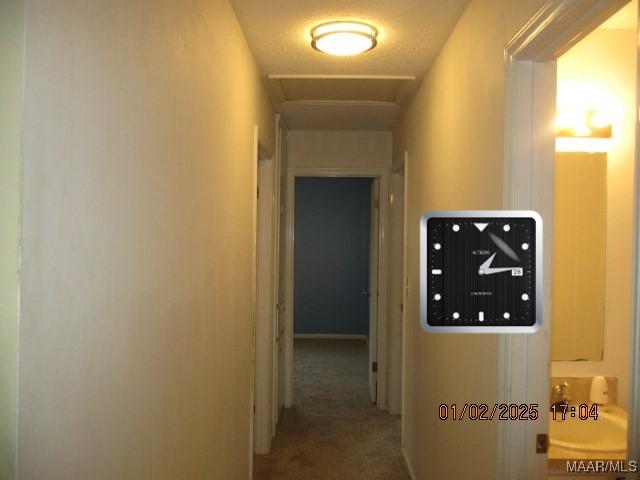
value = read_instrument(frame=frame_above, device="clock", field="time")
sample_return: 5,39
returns 1,14
